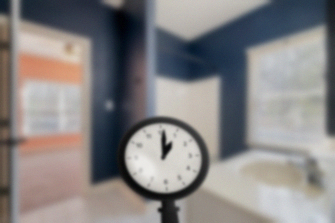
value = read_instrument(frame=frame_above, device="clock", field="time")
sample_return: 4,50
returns 1,01
